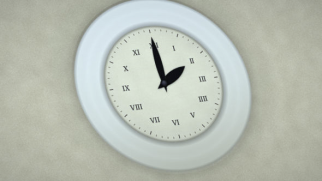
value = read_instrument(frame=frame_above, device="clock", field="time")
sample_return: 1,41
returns 2,00
